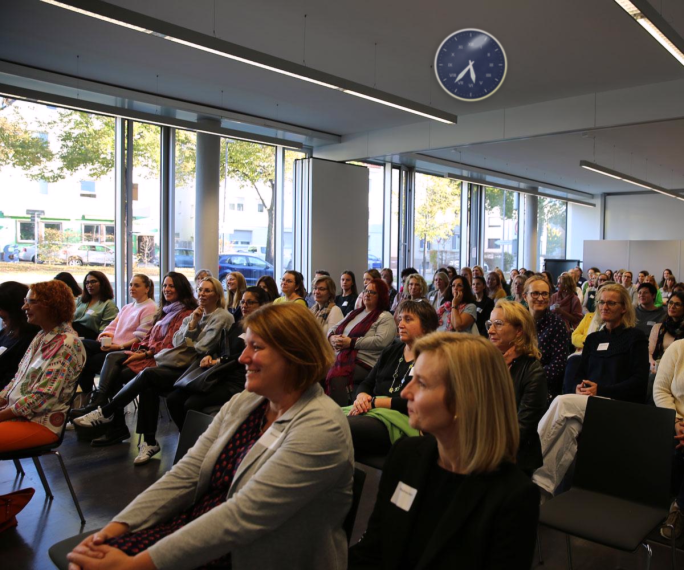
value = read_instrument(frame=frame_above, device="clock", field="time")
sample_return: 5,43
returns 5,37
